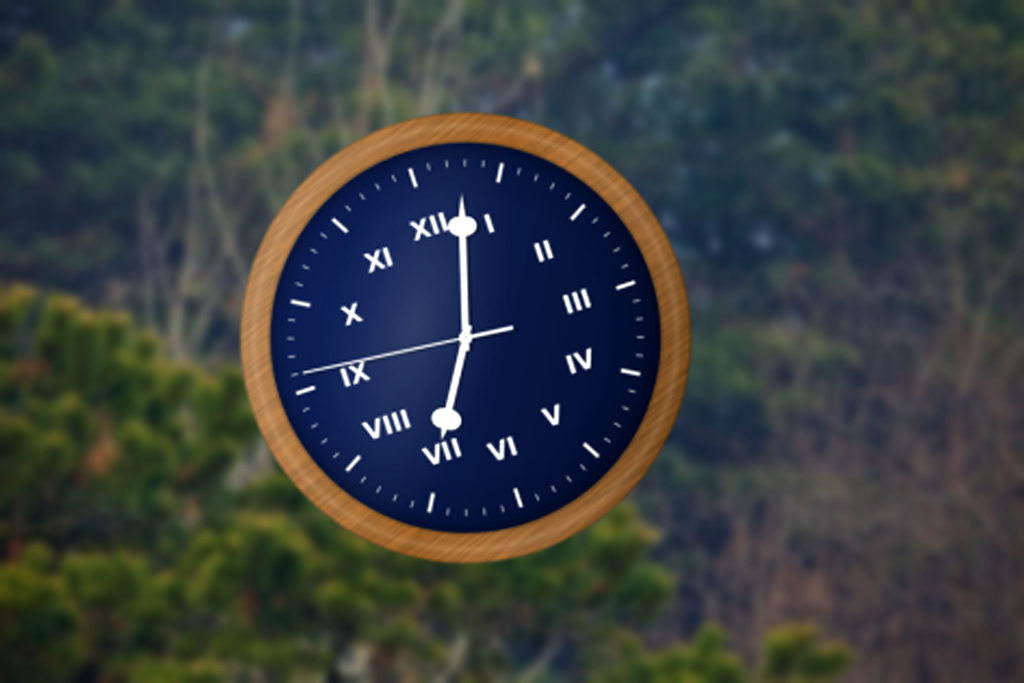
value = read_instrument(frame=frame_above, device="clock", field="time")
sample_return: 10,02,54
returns 7,02,46
